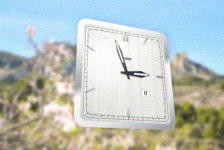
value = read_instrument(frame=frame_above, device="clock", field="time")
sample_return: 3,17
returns 2,57
